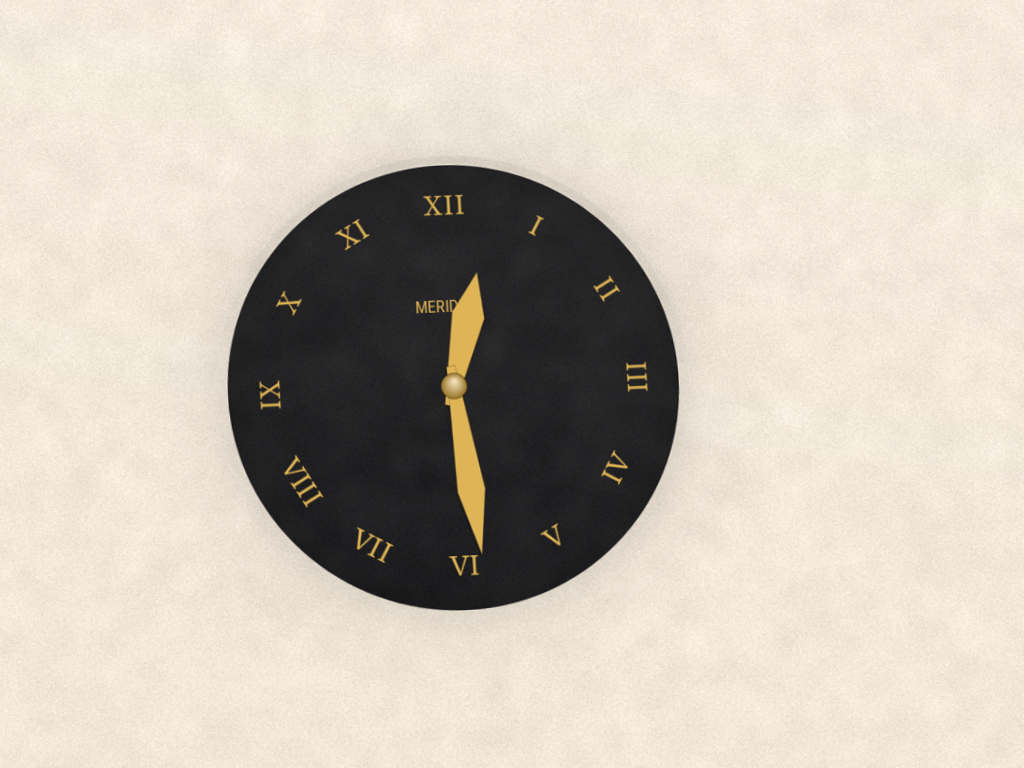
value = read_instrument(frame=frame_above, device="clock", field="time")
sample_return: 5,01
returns 12,29
